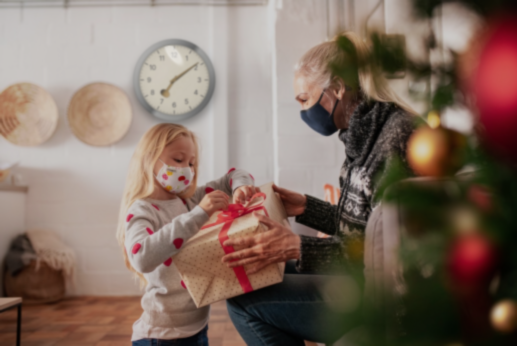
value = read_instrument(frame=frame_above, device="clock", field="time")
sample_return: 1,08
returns 7,09
